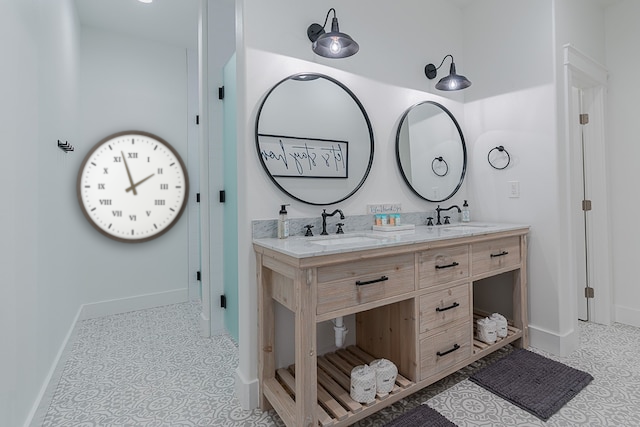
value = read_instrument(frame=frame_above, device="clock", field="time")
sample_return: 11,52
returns 1,57
